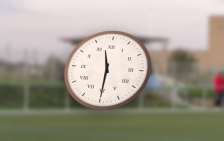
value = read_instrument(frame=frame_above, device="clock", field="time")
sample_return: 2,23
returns 11,30
